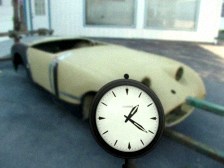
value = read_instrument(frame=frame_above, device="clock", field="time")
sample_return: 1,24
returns 1,21
